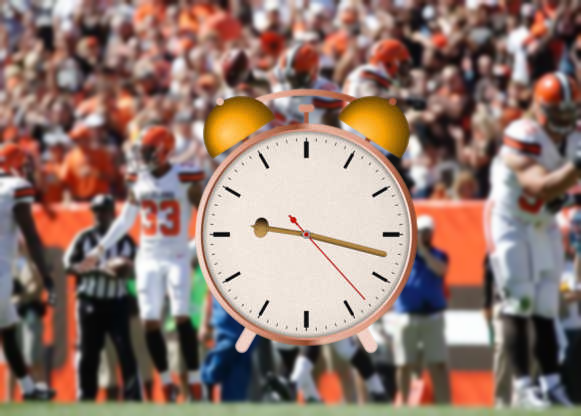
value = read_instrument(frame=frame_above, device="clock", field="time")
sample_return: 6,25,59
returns 9,17,23
